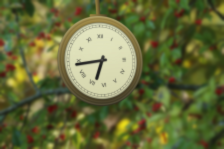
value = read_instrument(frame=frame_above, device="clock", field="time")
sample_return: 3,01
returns 6,44
